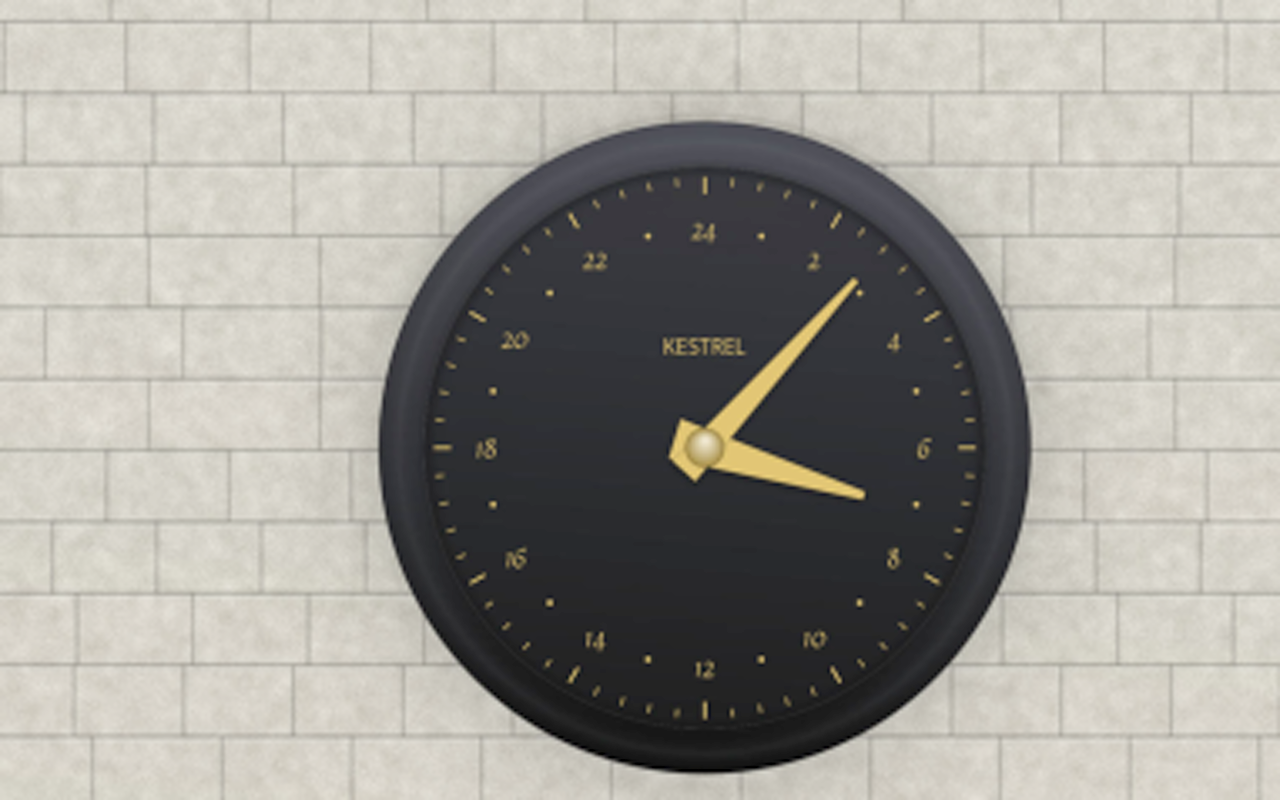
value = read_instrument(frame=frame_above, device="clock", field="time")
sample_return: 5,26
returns 7,07
